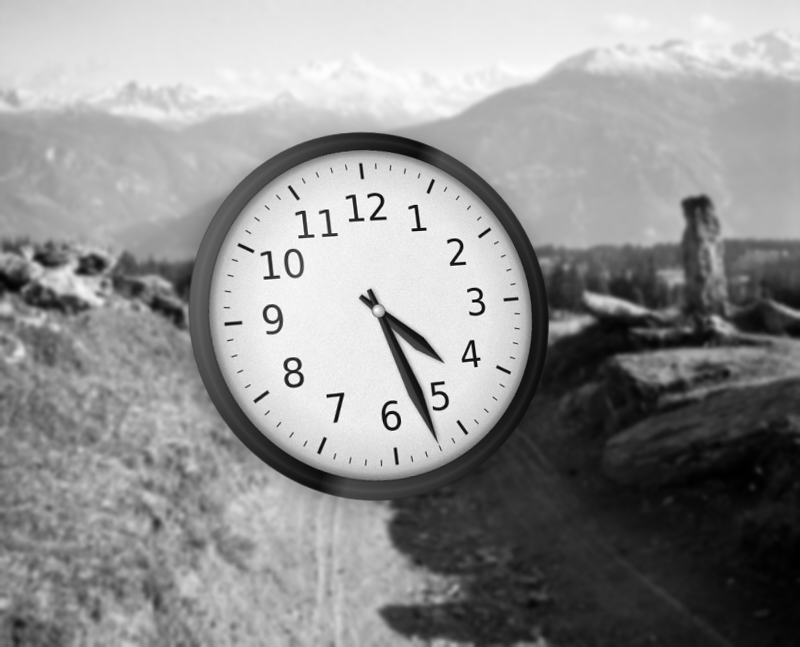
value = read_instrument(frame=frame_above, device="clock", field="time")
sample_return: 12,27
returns 4,27
